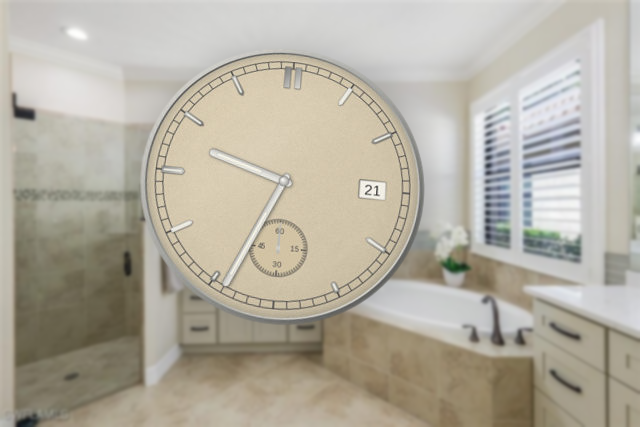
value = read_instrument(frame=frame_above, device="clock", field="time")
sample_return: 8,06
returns 9,34
